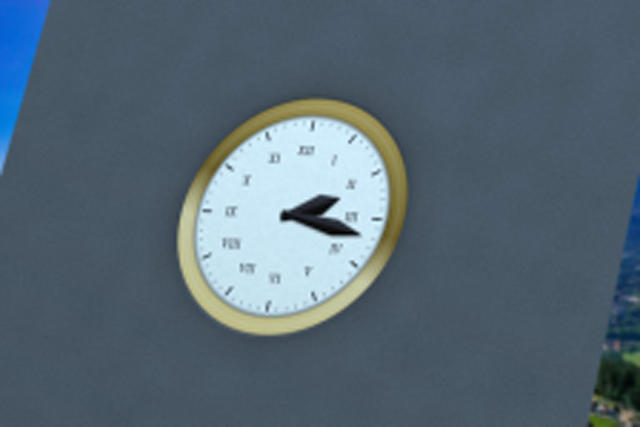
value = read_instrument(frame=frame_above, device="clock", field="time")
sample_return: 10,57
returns 2,17
